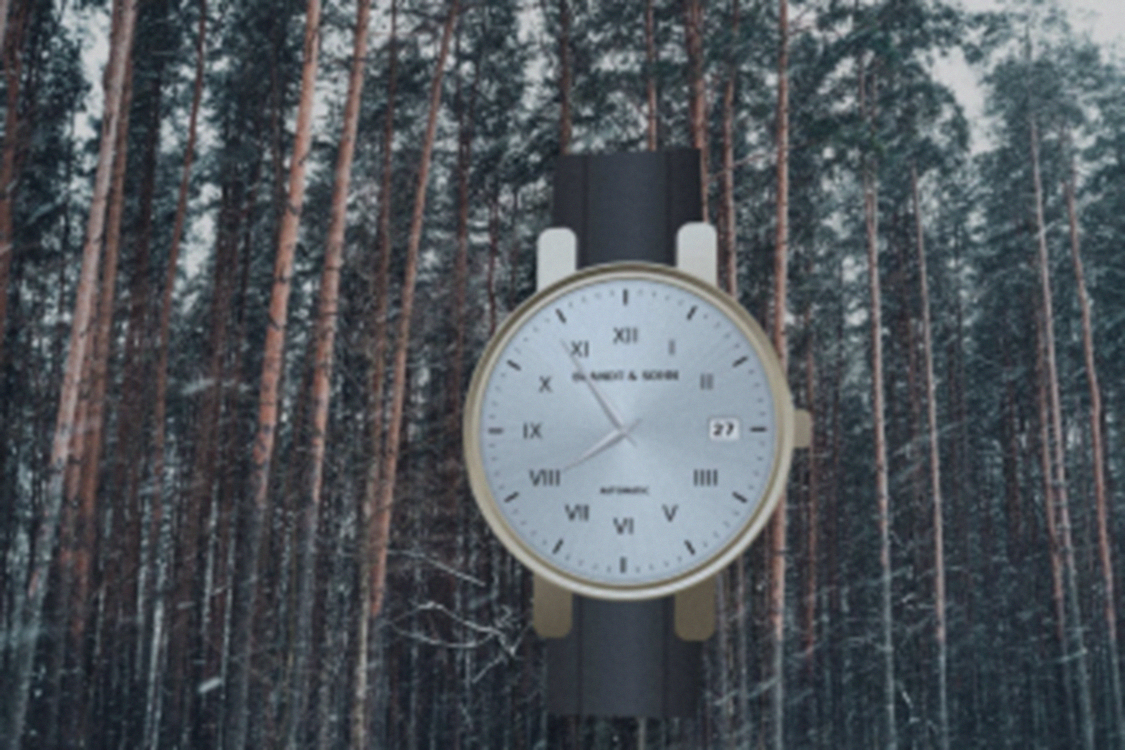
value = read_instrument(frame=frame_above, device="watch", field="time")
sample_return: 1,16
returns 7,54
